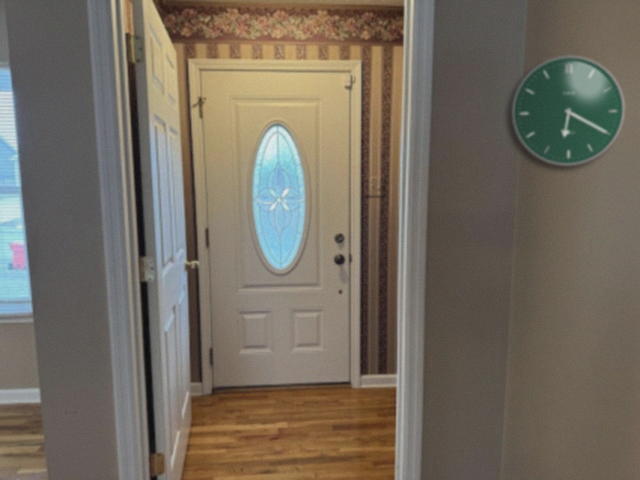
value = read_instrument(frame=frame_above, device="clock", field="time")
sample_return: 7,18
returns 6,20
